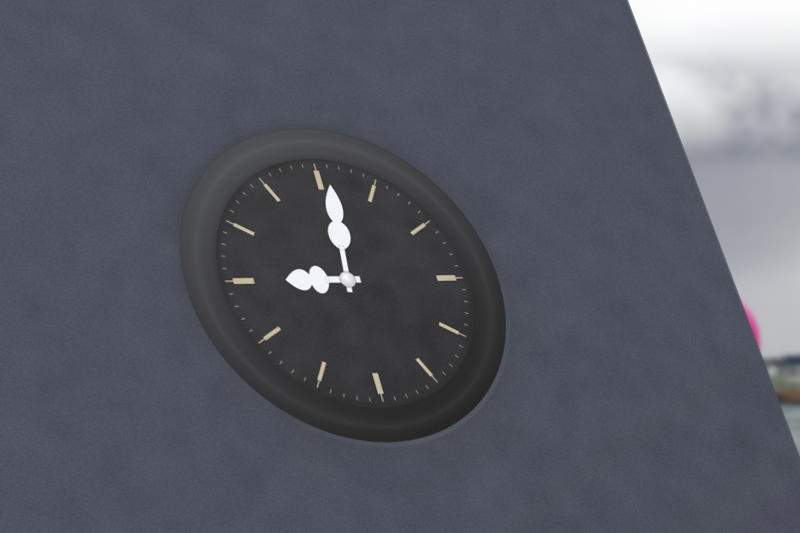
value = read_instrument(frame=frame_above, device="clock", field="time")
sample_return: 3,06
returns 9,01
